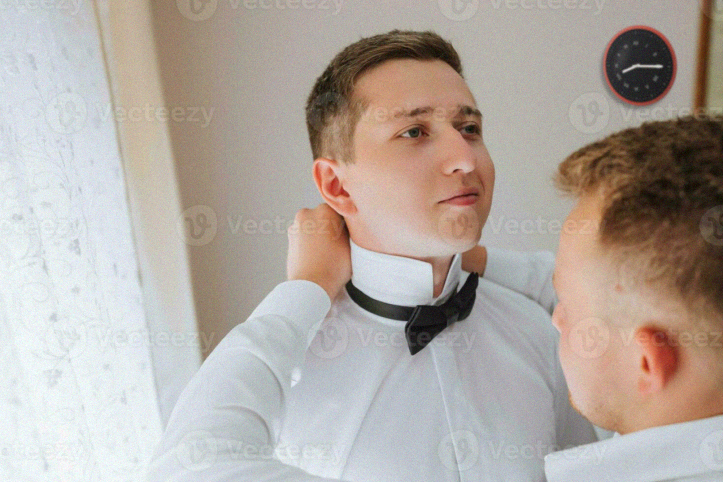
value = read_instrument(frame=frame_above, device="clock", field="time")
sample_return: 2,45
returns 8,15
